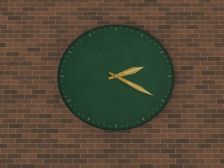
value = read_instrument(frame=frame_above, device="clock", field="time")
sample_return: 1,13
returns 2,20
